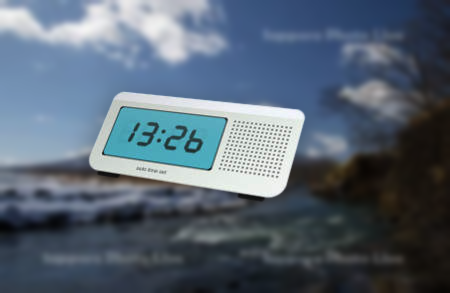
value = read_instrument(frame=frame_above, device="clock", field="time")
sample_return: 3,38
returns 13,26
